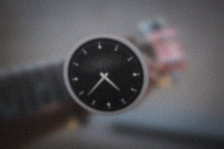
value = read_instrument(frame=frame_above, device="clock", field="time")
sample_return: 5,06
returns 4,38
